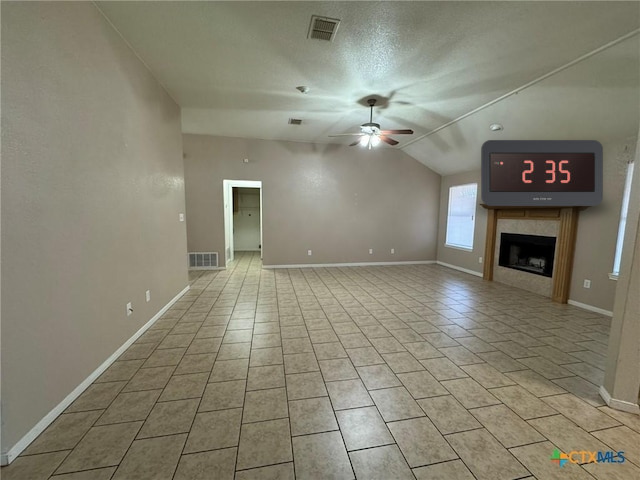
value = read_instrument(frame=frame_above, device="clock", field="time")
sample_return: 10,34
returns 2,35
